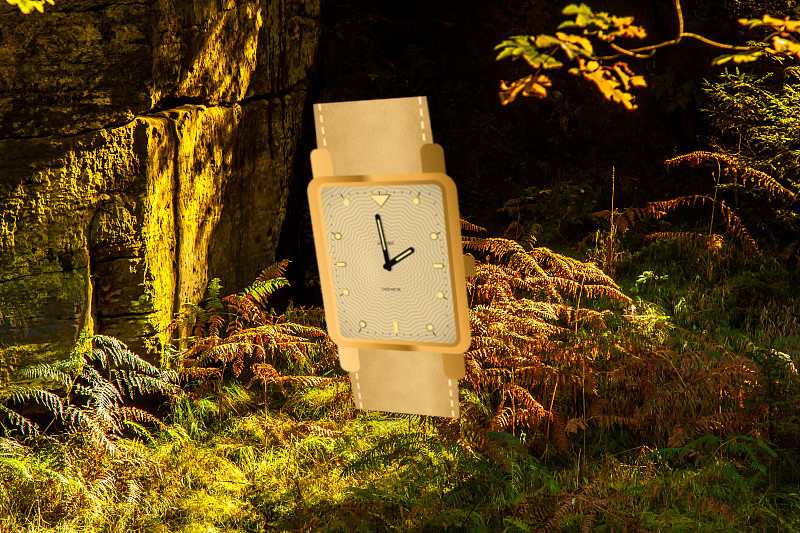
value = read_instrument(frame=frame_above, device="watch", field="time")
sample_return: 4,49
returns 1,59
